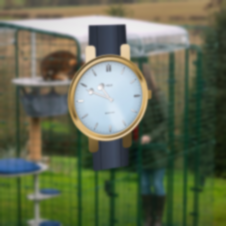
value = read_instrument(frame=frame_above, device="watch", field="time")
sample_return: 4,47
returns 10,49
